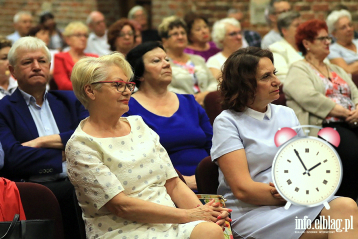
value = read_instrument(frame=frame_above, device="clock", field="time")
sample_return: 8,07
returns 1,55
